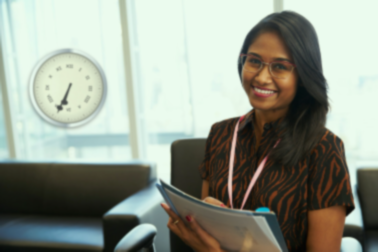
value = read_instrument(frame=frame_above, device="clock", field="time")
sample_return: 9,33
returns 6,34
